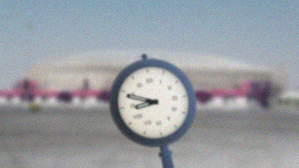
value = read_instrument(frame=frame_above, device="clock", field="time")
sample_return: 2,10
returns 8,49
